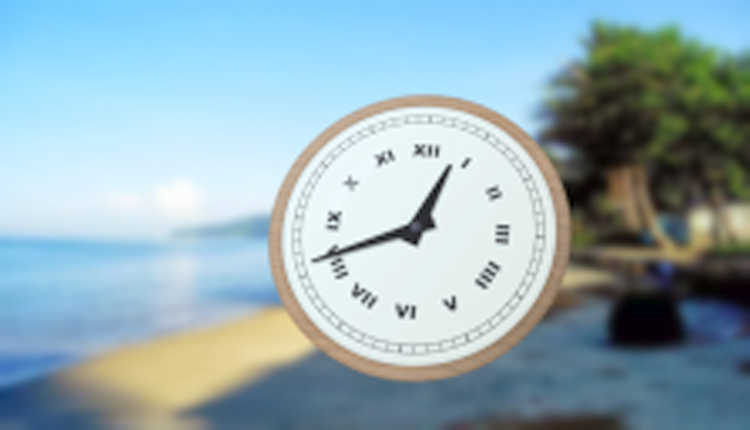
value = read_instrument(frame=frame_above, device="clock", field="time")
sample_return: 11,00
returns 12,41
